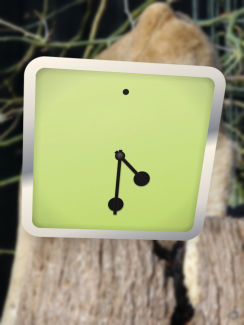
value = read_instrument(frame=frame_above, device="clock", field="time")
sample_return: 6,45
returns 4,30
